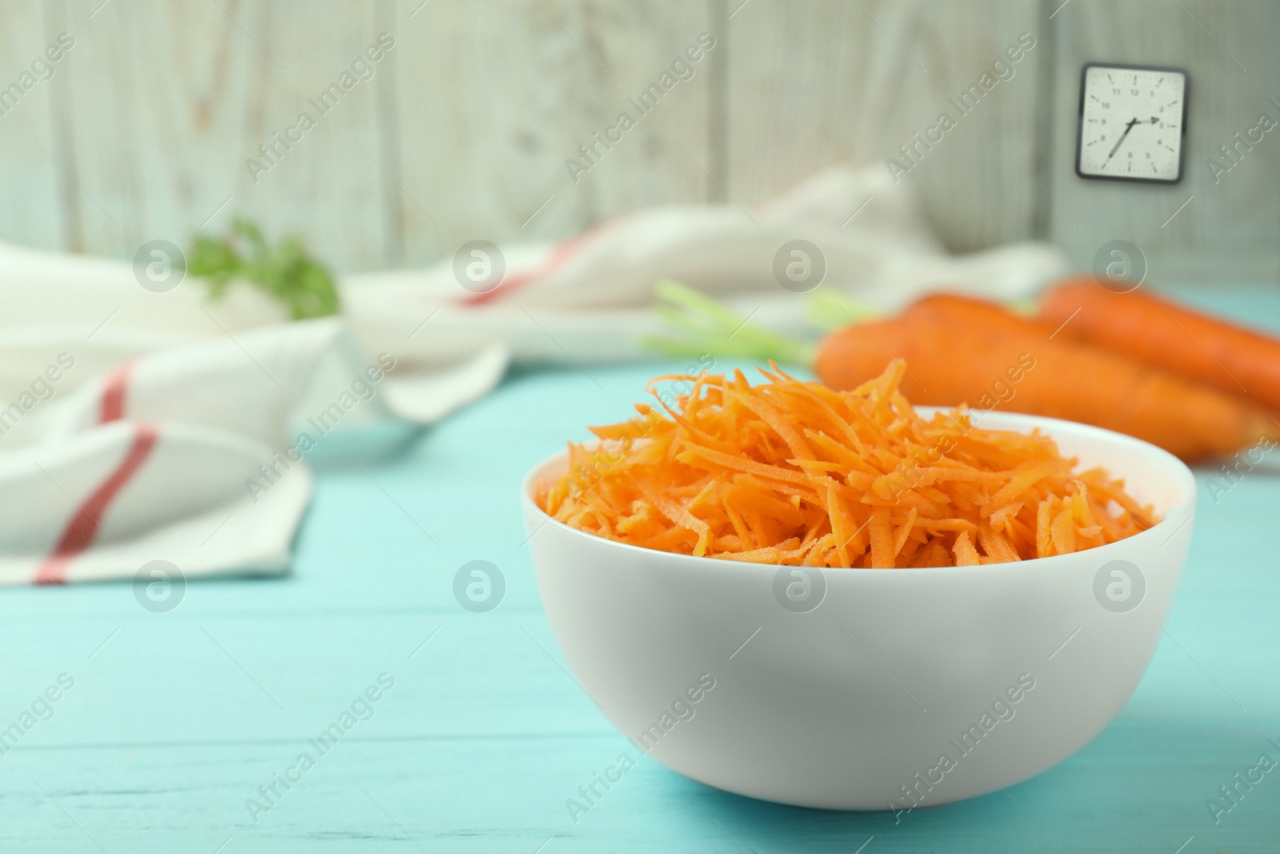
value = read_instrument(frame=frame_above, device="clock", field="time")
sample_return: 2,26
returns 2,35
